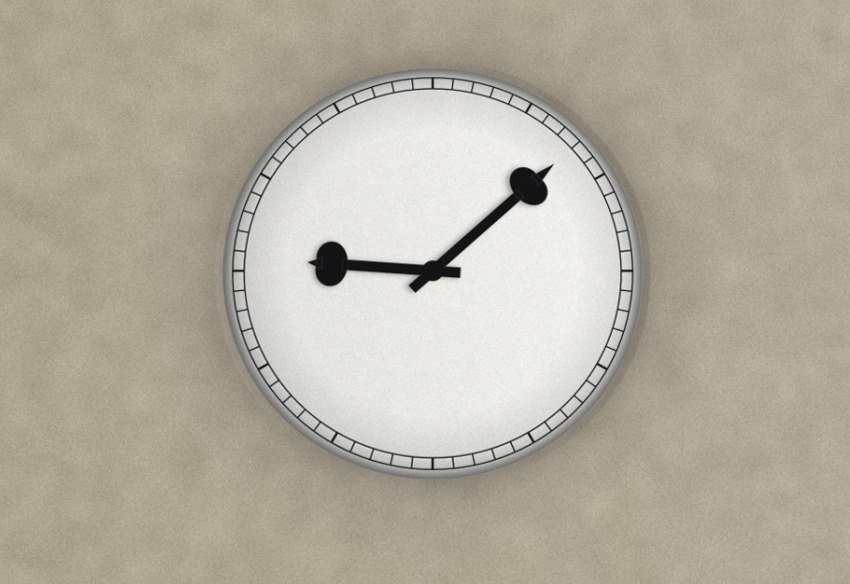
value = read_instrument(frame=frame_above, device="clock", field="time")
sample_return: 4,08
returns 9,08
